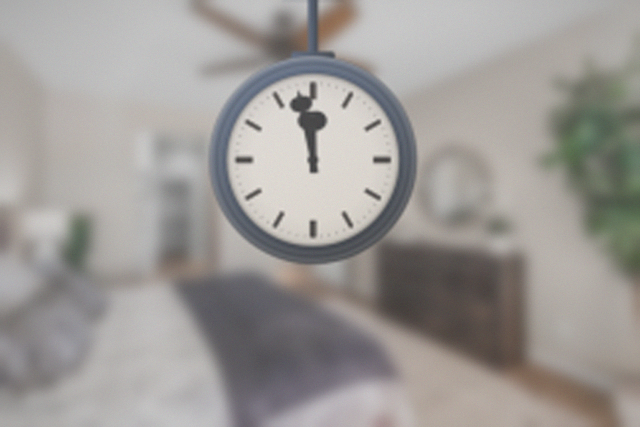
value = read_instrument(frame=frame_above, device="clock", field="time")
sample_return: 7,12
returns 11,58
